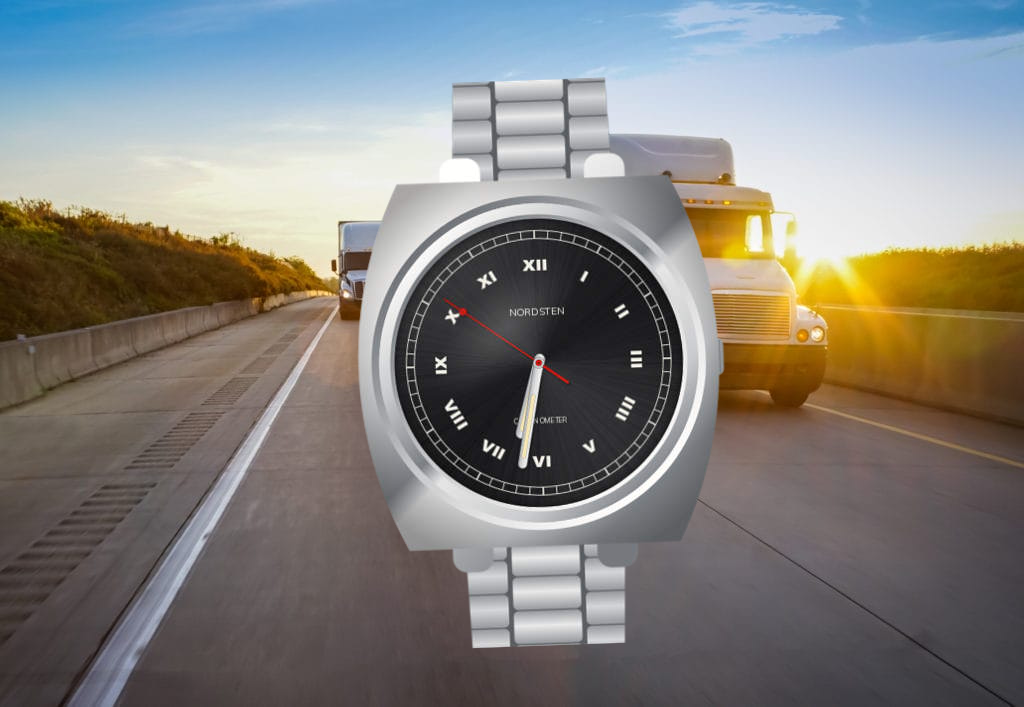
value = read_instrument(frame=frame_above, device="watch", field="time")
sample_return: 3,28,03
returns 6,31,51
